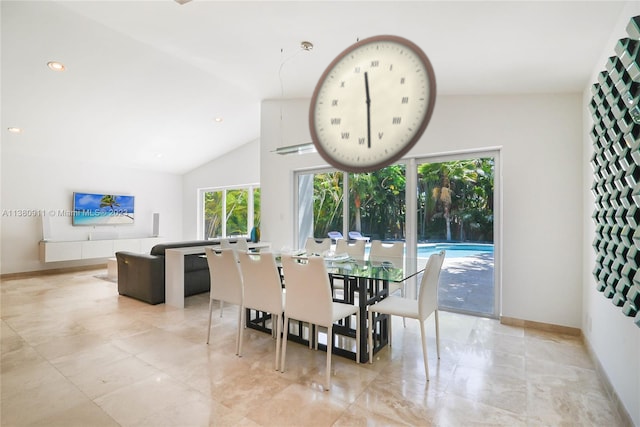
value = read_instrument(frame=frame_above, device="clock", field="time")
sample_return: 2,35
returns 11,28
